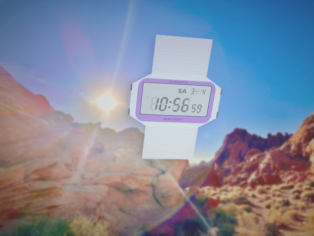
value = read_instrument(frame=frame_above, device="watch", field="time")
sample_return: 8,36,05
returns 10,56,59
